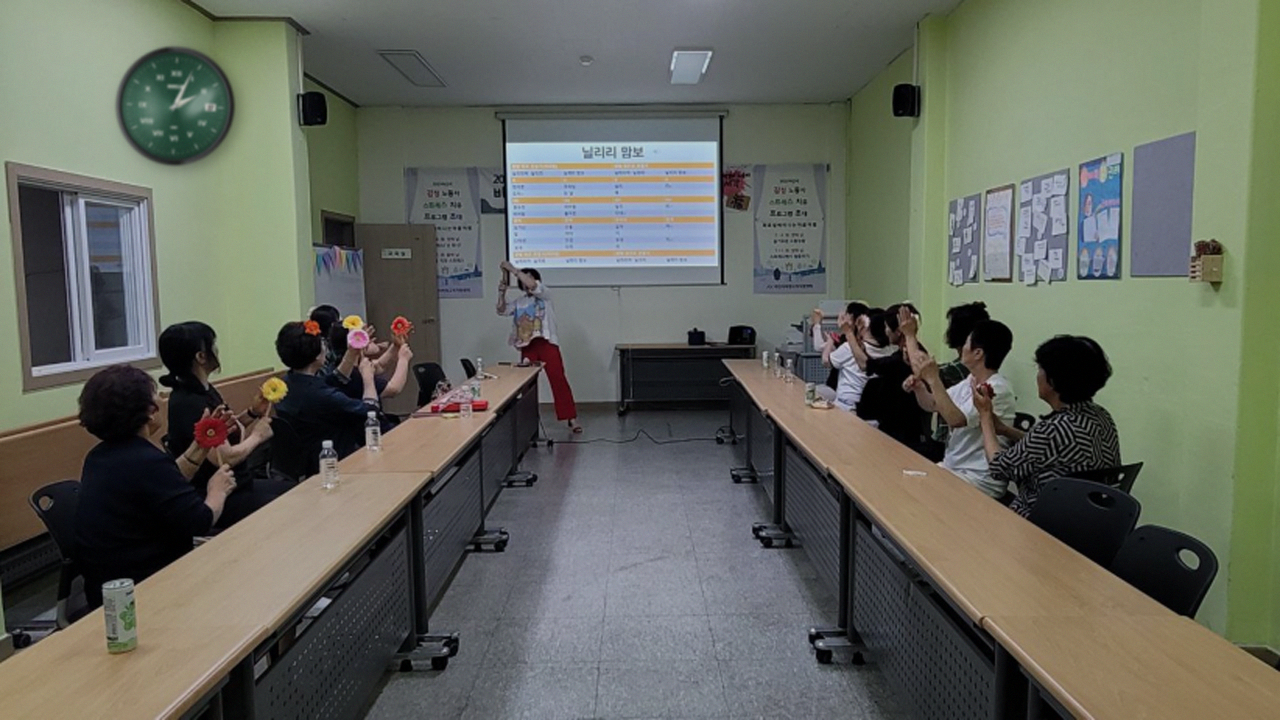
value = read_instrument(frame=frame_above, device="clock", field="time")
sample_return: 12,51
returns 2,04
